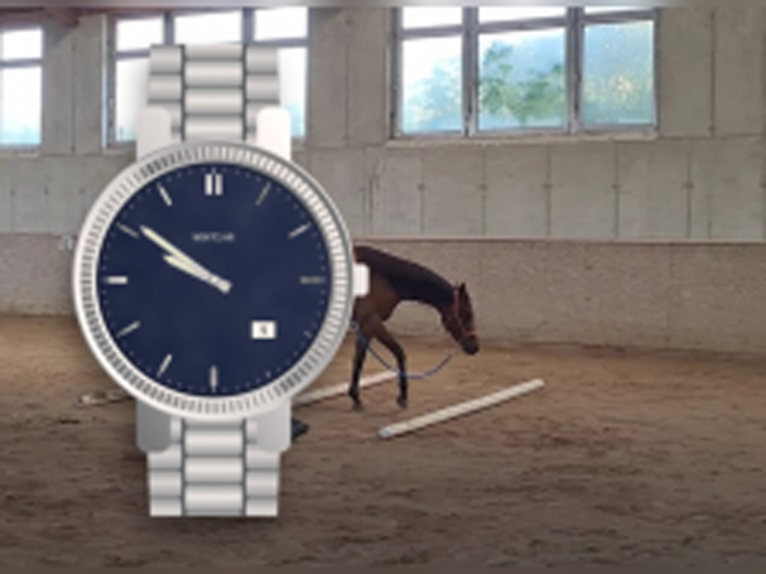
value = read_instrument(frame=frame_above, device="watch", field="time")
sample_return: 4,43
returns 9,51
